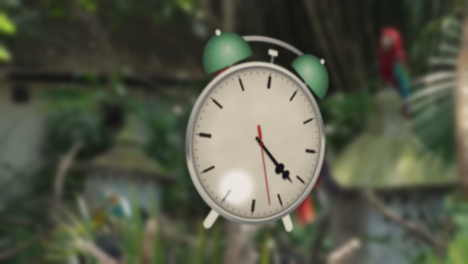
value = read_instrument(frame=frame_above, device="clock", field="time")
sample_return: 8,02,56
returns 4,21,27
